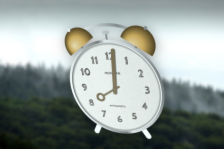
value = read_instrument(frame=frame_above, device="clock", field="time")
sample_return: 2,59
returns 8,01
